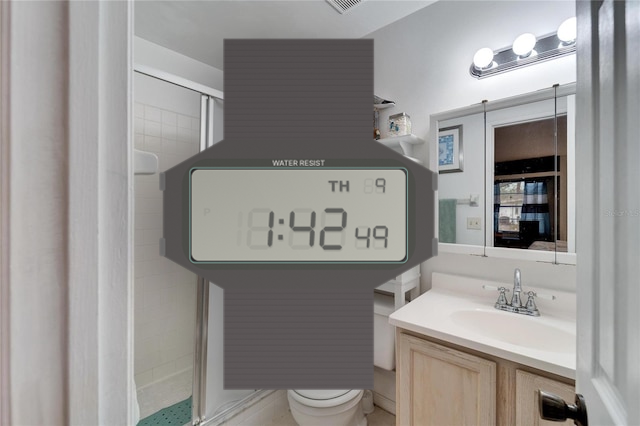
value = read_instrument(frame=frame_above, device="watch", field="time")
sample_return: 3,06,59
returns 1,42,49
